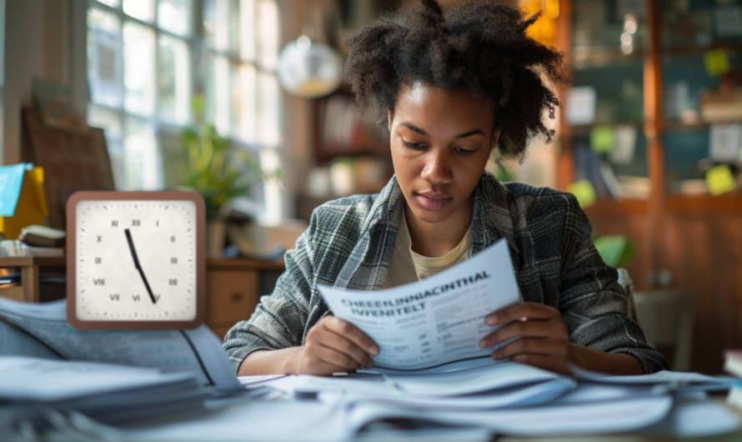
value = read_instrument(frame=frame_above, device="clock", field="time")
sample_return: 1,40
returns 11,26
